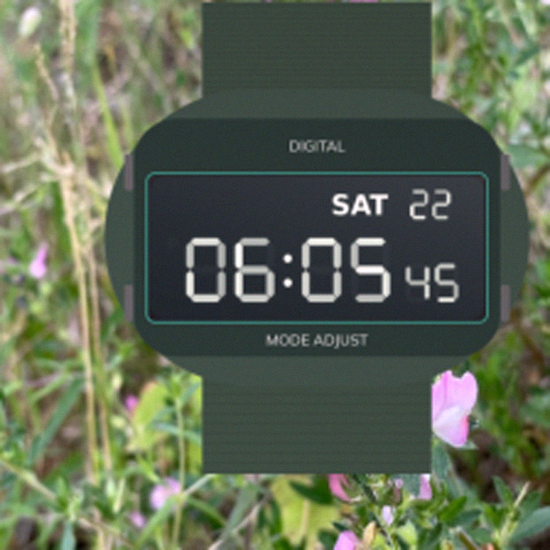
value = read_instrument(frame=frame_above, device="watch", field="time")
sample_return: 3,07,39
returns 6,05,45
